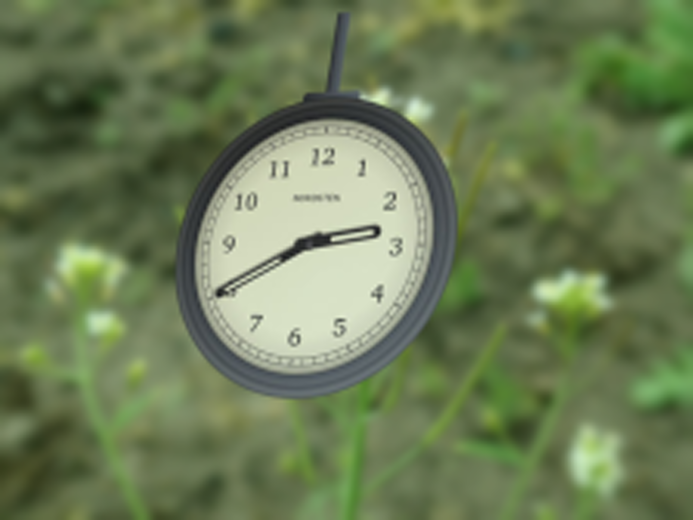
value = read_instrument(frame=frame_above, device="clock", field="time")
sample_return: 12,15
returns 2,40
